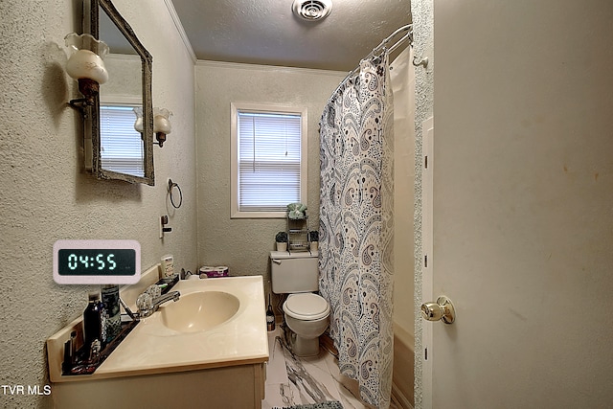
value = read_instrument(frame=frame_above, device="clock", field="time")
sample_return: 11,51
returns 4,55
